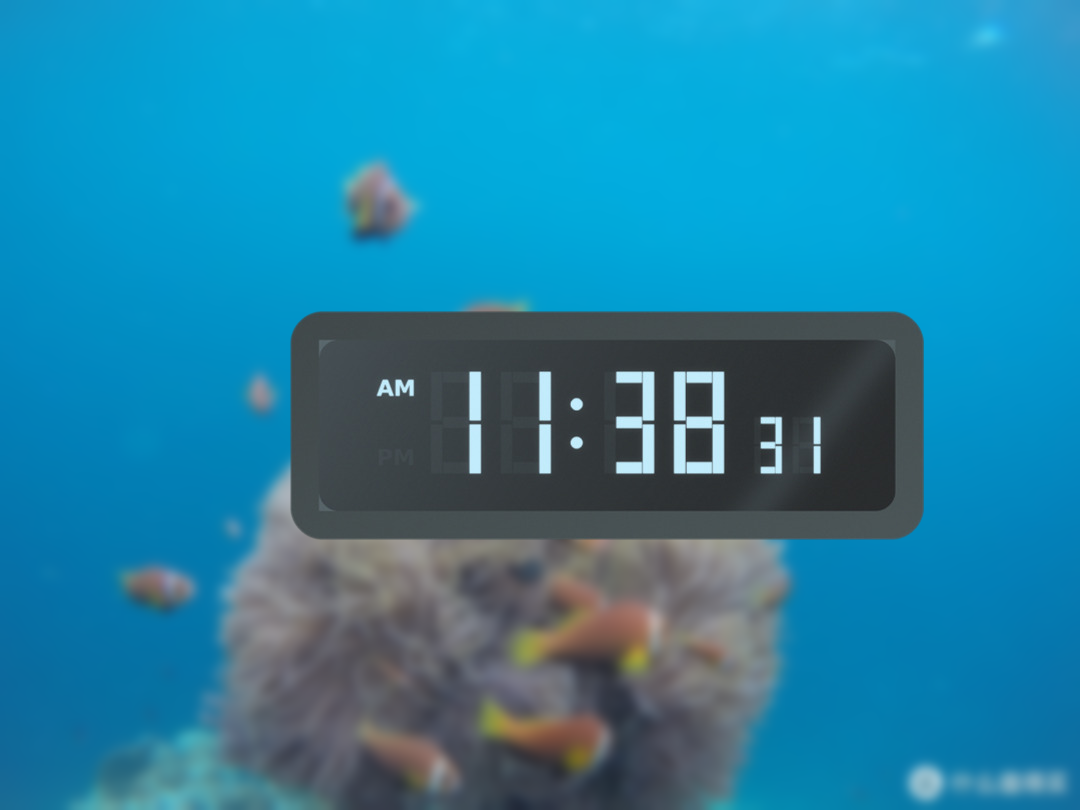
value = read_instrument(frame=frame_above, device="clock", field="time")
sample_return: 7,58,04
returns 11,38,31
